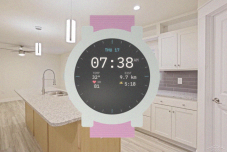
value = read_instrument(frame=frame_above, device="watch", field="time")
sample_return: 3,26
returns 7,38
